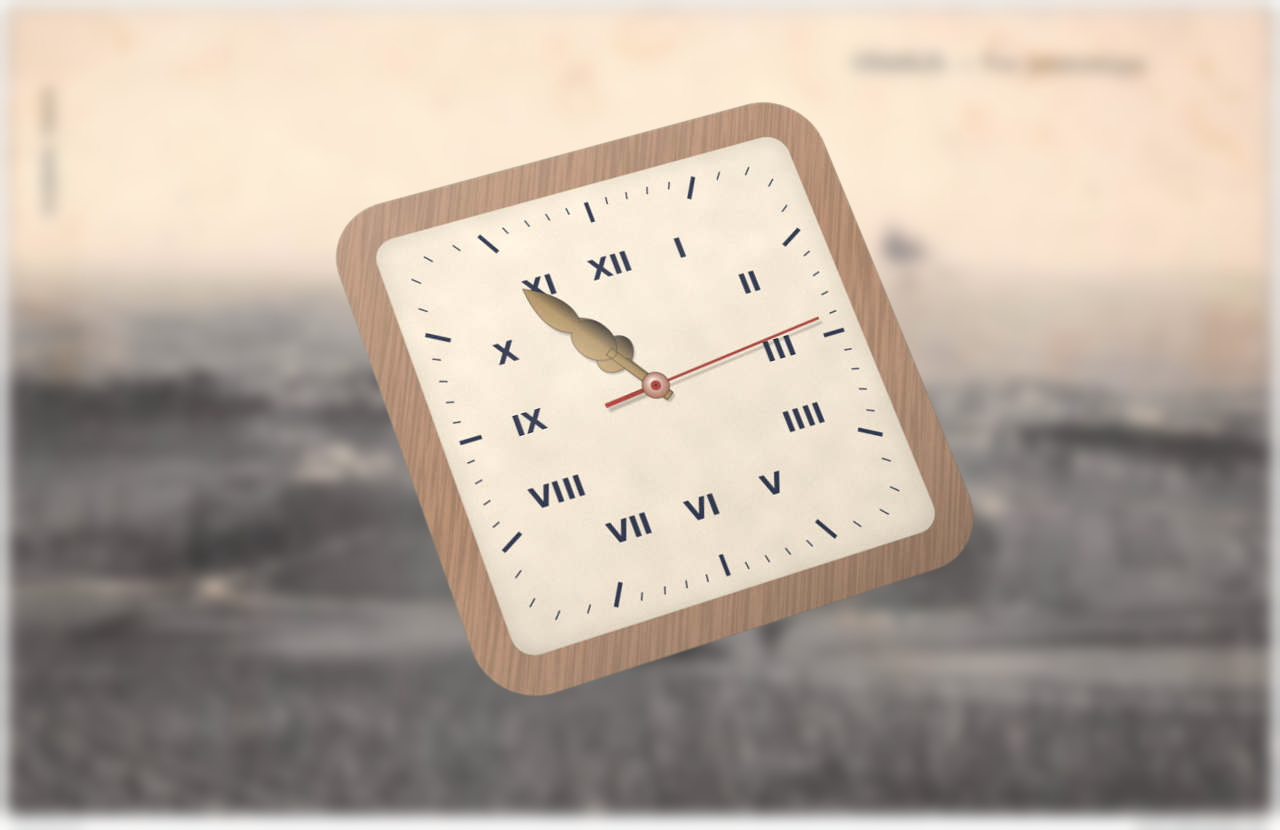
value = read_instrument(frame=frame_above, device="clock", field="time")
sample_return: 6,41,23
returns 10,54,14
